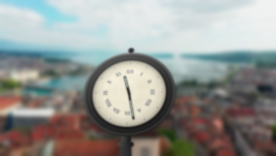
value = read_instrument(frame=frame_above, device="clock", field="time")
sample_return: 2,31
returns 11,28
